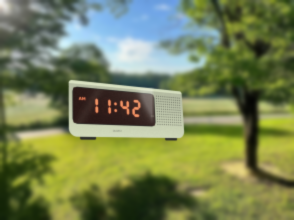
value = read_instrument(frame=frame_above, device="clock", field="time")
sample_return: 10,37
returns 11,42
